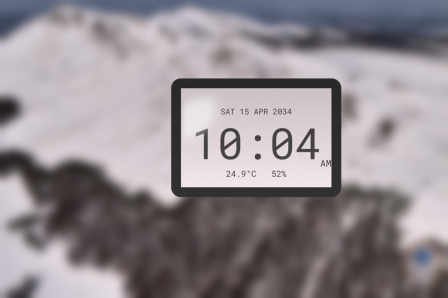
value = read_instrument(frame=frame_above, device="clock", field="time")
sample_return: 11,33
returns 10,04
